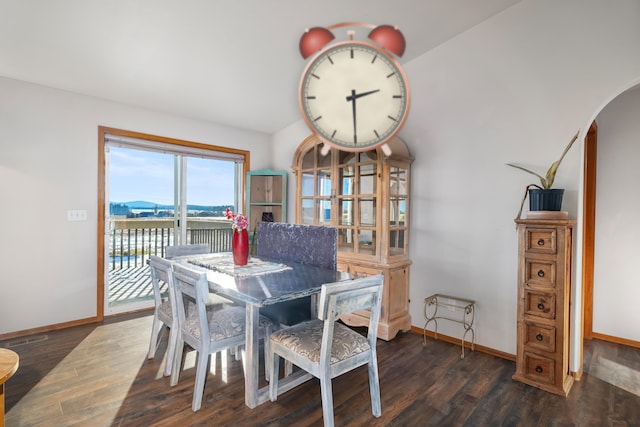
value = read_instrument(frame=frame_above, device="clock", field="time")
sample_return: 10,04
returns 2,30
